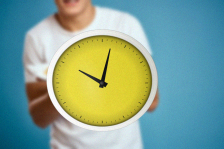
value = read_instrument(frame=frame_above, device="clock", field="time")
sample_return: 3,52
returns 10,02
